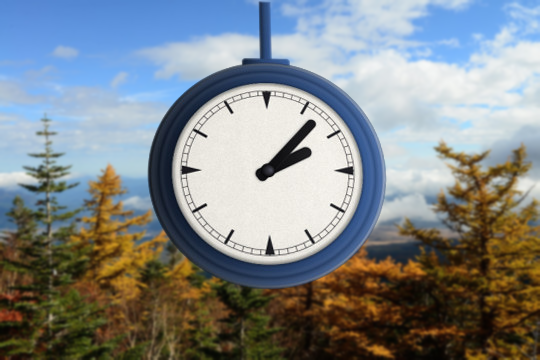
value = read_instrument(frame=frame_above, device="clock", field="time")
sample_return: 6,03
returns 2,07
